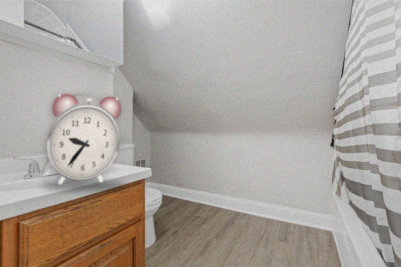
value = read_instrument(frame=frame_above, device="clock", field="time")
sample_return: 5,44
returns 9,36
